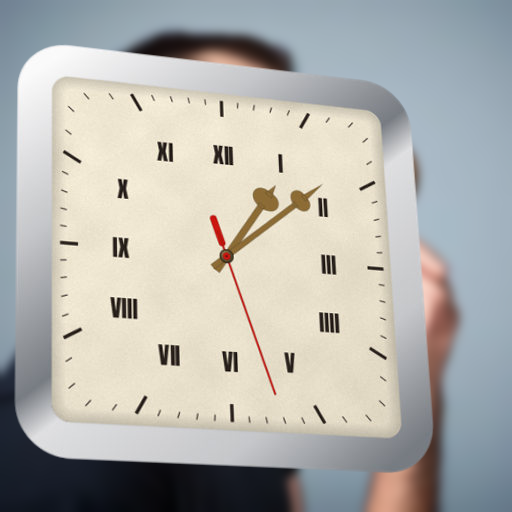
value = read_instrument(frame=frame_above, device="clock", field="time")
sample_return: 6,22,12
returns 1,08,27
